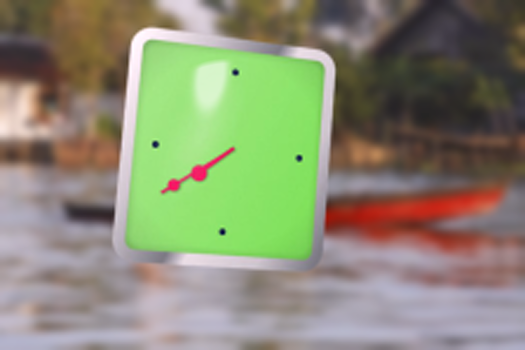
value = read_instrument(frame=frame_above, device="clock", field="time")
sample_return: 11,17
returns 7,39
